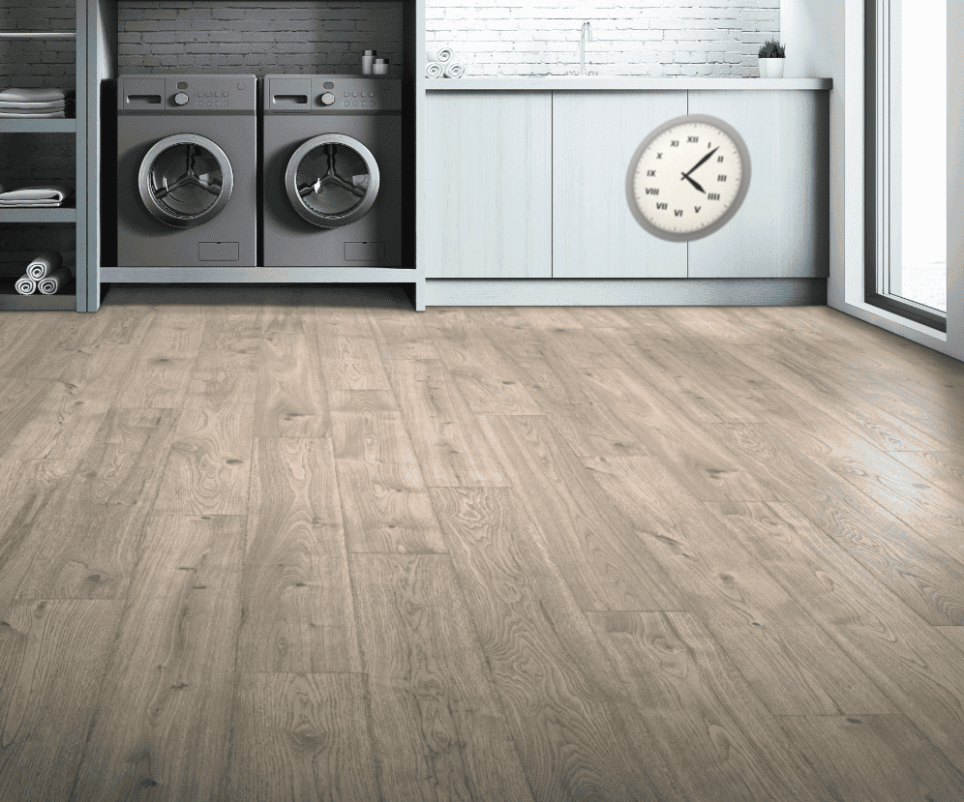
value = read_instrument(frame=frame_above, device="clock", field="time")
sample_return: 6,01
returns 4,07
